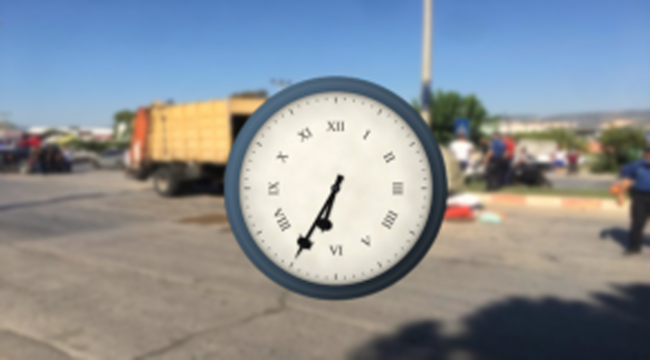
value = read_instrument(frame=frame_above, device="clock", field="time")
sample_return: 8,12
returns 6,35
